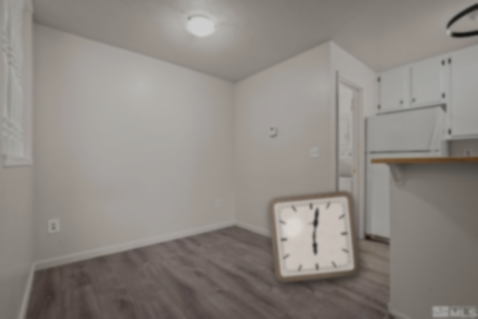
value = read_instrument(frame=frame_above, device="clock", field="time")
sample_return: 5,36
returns 6,02
